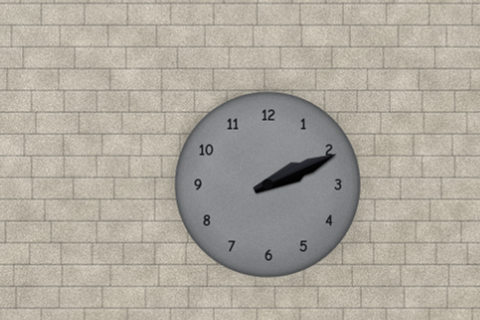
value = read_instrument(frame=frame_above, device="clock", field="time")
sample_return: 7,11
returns 2,11
